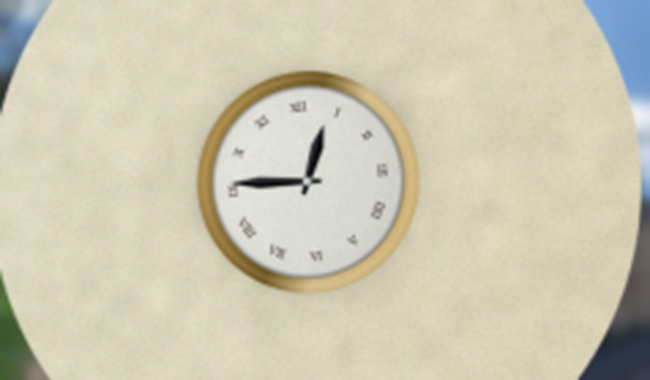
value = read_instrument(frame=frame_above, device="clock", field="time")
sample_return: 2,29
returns 12,46
